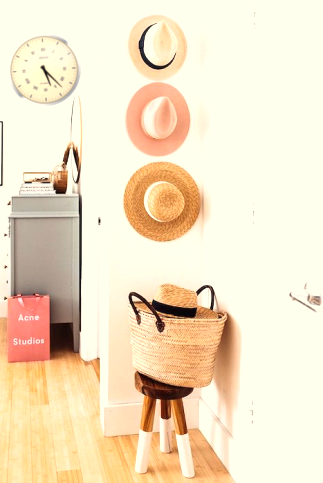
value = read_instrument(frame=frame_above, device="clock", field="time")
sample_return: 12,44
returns 5,23
